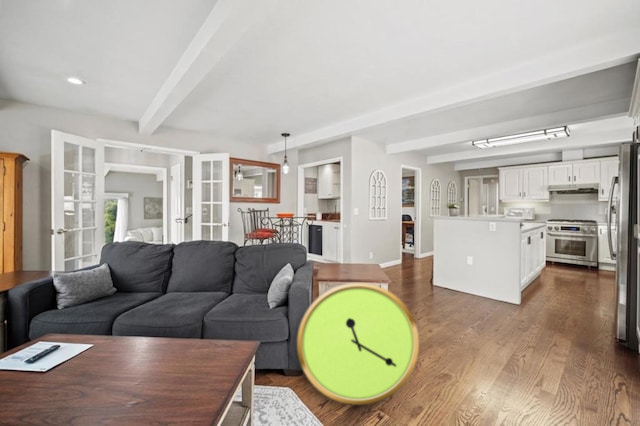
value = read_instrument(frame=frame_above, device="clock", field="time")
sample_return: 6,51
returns 11,20
